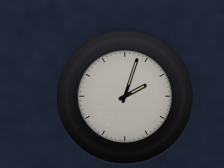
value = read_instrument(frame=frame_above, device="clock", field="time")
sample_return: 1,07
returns 2,03
